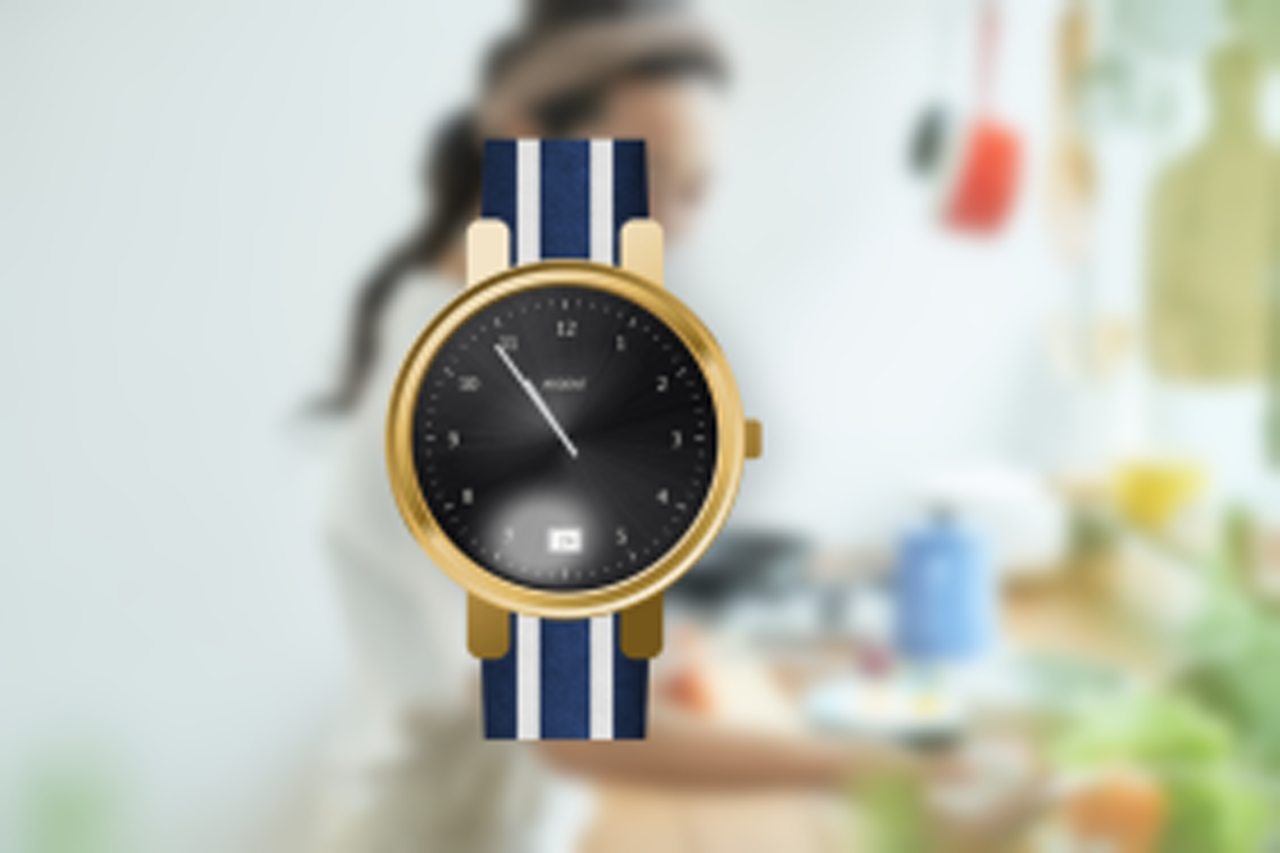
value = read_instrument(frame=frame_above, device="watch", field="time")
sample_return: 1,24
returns 10,54
